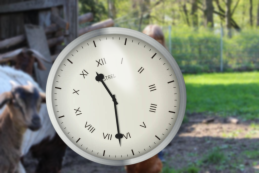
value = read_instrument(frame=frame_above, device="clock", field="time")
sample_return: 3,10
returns 11,32
